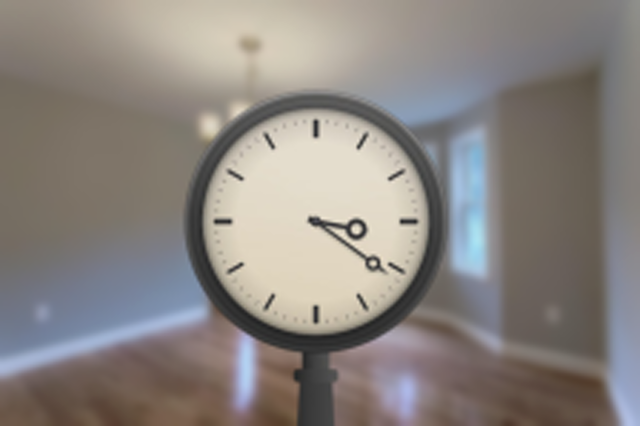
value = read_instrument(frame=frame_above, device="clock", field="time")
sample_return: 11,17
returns 3,21
